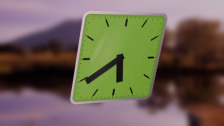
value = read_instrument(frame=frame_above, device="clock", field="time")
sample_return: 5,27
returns 5,39
